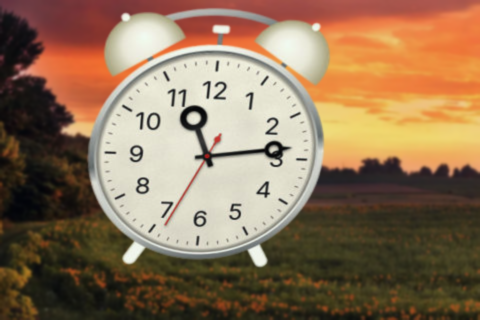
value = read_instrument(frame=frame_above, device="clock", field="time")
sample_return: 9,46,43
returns 11,13,34
